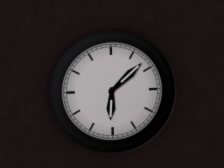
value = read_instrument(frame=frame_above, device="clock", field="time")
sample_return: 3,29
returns 6,08
